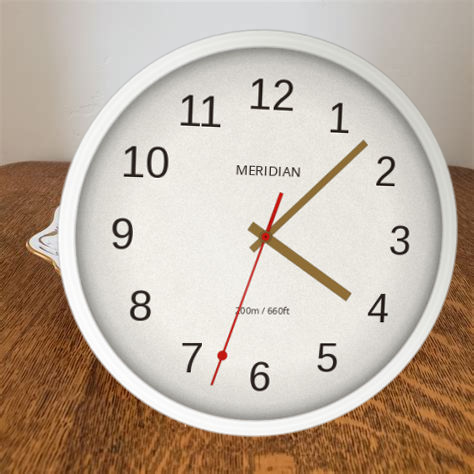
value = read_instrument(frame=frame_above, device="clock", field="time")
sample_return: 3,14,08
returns 4,07,33
